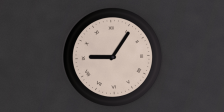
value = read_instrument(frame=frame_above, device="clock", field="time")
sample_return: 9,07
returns 9,06
